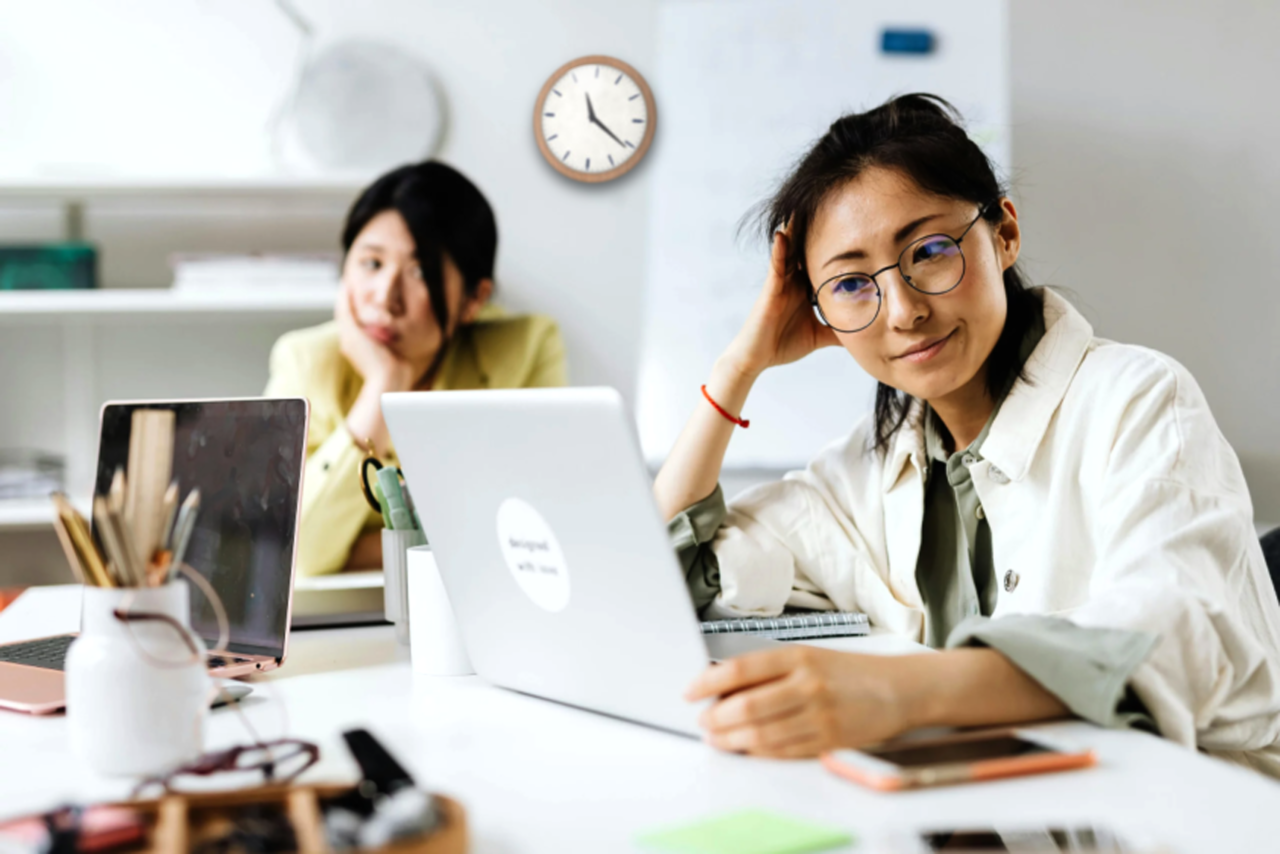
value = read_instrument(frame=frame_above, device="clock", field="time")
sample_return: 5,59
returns 11,21
